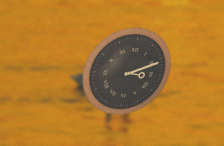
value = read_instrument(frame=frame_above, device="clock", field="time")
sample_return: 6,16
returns 3,11
